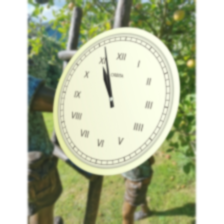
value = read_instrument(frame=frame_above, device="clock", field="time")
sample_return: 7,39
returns 10,56
